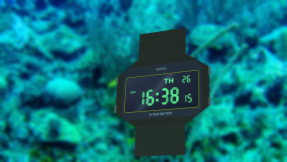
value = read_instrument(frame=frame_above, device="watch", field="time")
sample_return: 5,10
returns 16,38
